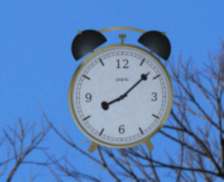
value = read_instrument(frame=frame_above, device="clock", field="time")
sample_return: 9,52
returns 8,08
